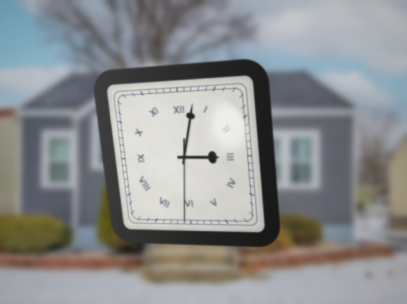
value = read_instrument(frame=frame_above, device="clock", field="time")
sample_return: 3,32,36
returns 3,02,31
